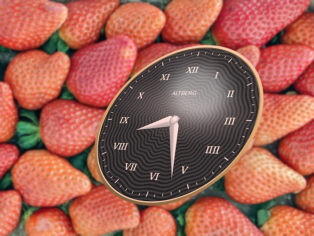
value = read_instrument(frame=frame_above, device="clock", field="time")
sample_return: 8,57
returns 8,27
